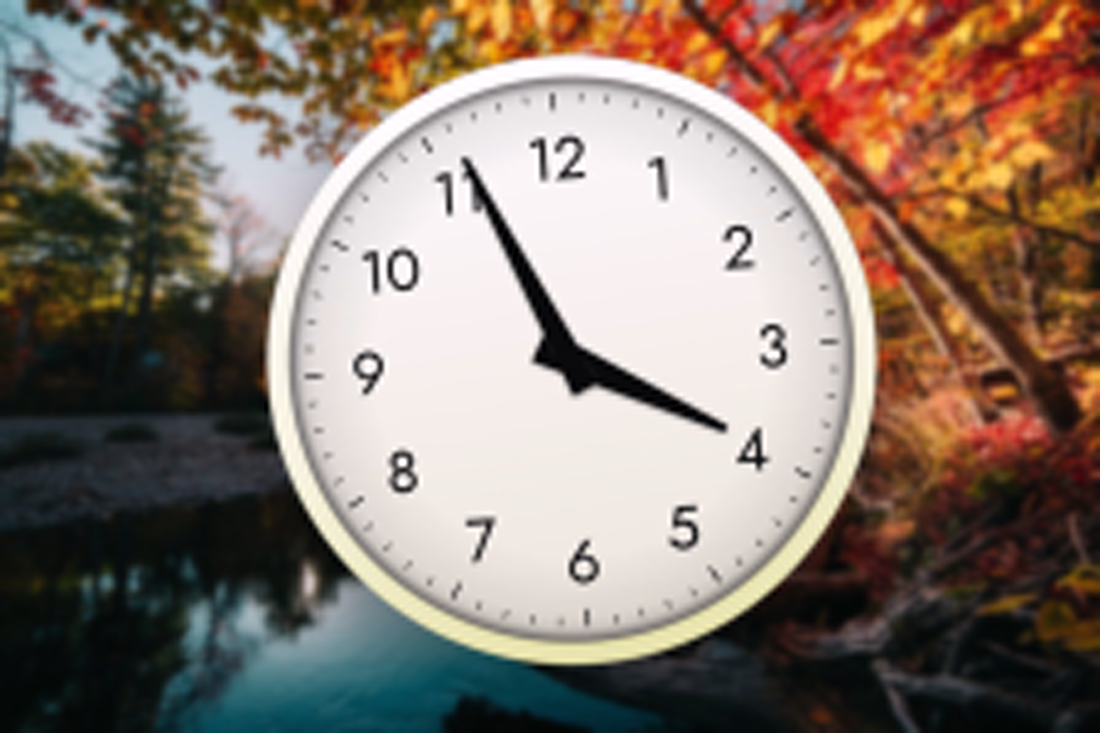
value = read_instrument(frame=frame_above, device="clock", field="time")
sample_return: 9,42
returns 3,56
